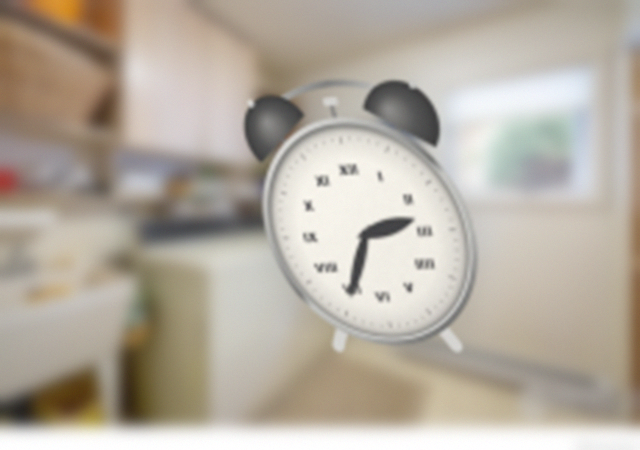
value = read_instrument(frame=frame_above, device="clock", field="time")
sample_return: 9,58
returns 2,35
